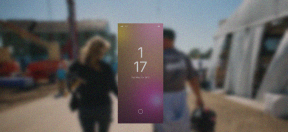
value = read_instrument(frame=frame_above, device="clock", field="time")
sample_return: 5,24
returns 1,17
